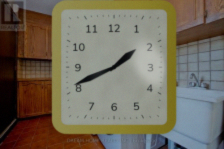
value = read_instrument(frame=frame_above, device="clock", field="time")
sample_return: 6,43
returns 1,41
